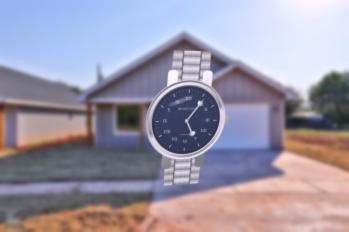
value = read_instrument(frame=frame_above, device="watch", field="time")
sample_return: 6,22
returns 5,06
